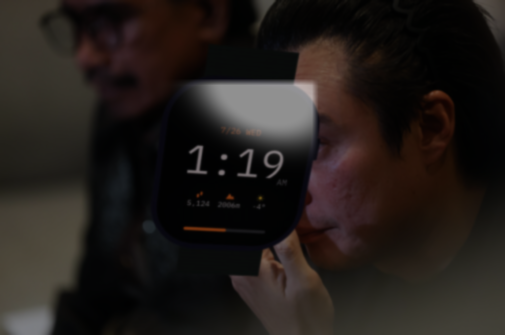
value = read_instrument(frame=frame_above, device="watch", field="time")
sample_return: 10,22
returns 1,19
